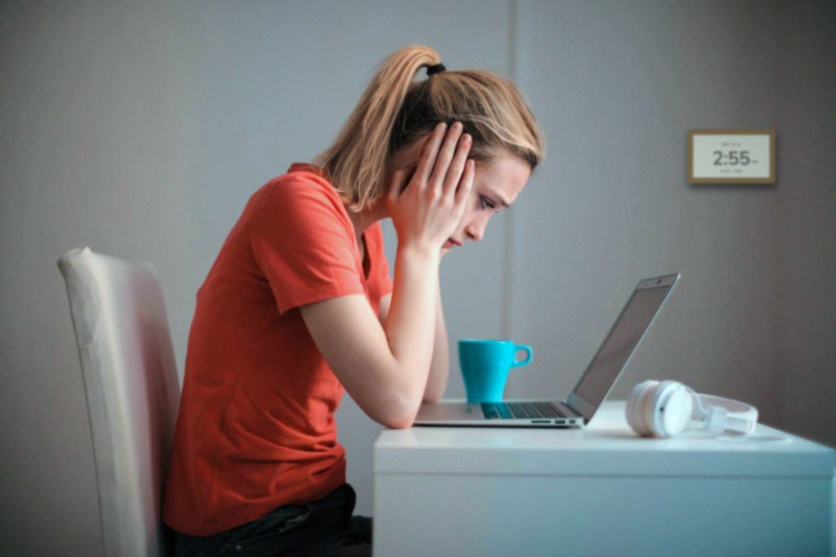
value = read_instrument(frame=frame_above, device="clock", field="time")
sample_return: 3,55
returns 2,55
